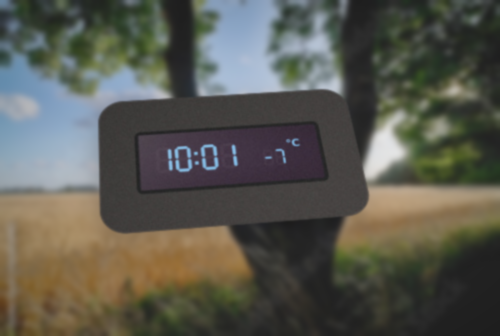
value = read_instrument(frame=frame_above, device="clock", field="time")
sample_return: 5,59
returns 10,01
